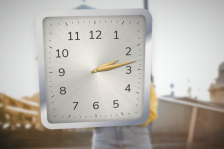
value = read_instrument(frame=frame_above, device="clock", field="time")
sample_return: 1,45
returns 2,13
